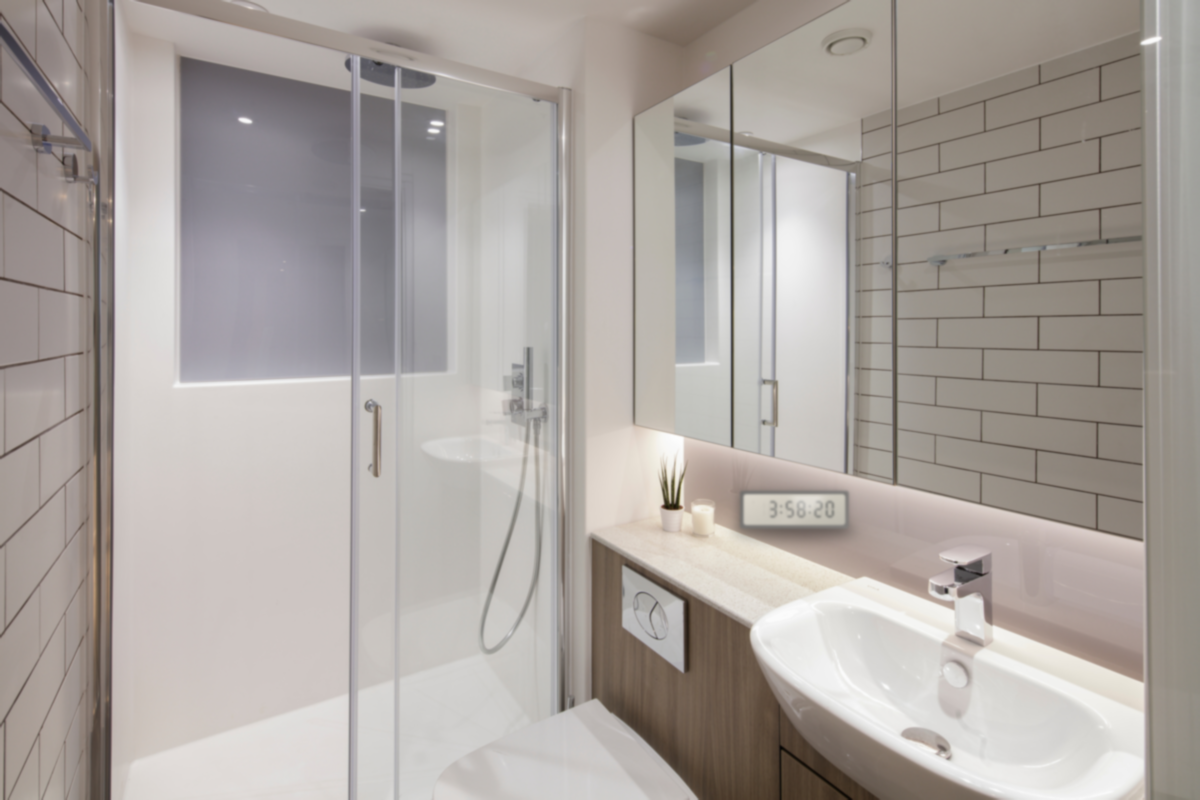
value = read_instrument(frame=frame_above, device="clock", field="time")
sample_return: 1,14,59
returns 3,58,20
